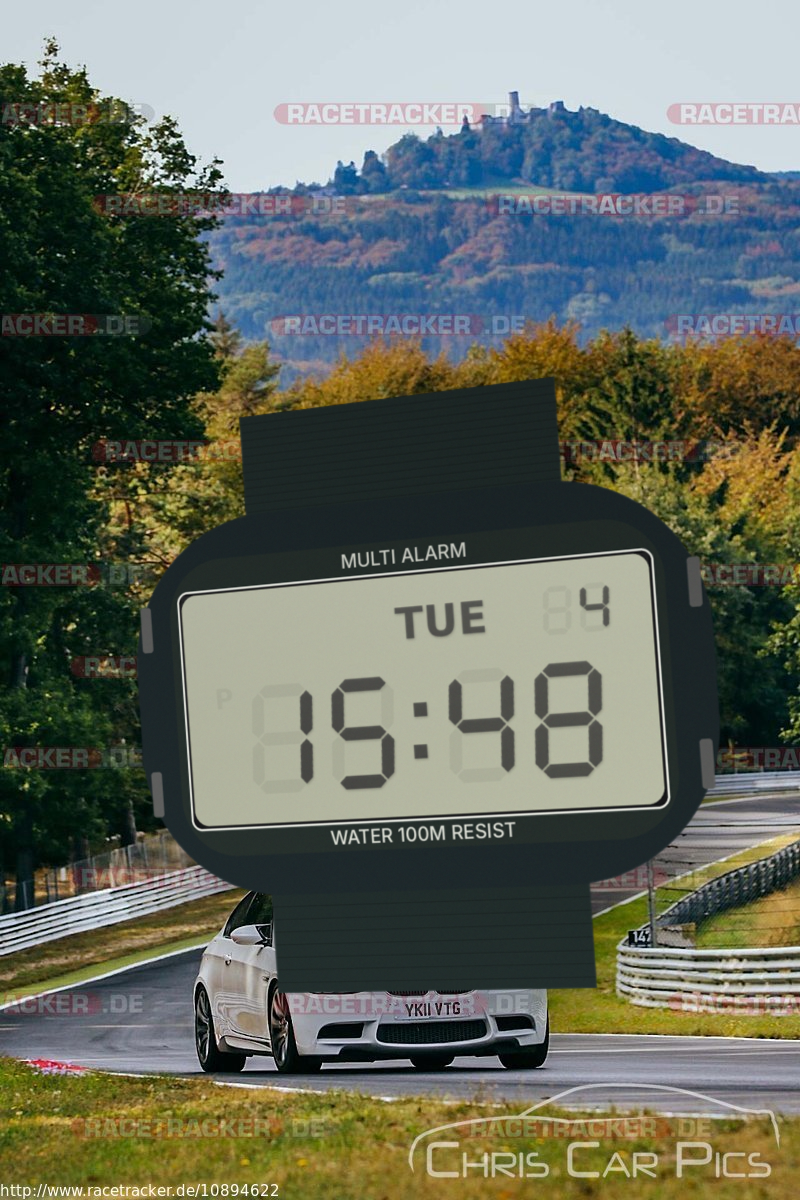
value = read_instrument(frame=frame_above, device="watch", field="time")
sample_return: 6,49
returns 15,48
